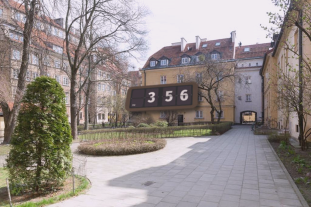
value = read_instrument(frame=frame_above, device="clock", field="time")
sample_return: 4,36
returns 3,56
